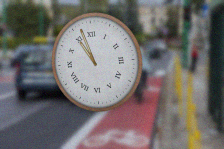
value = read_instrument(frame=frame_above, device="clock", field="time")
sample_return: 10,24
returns 10,57
